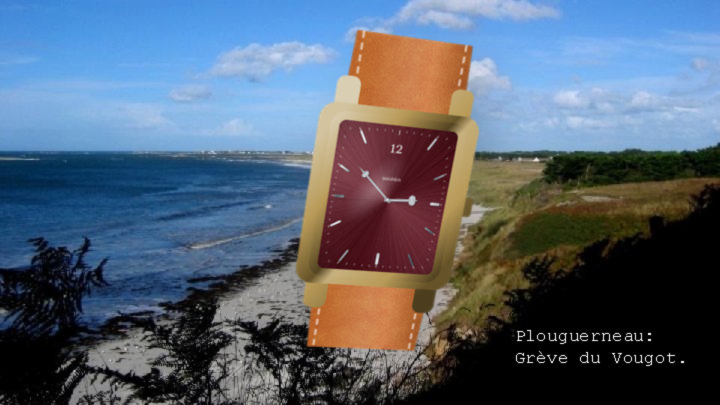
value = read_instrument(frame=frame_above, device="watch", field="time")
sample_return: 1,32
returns 2,52
